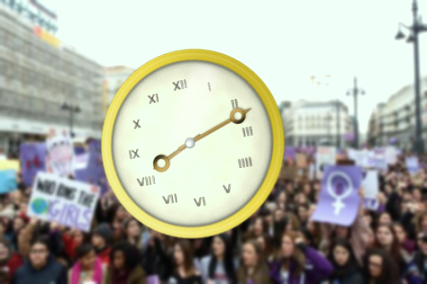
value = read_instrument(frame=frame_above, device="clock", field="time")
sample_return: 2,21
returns 8,12
